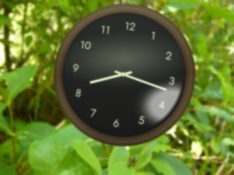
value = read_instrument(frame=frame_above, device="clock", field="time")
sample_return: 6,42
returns 8,17
